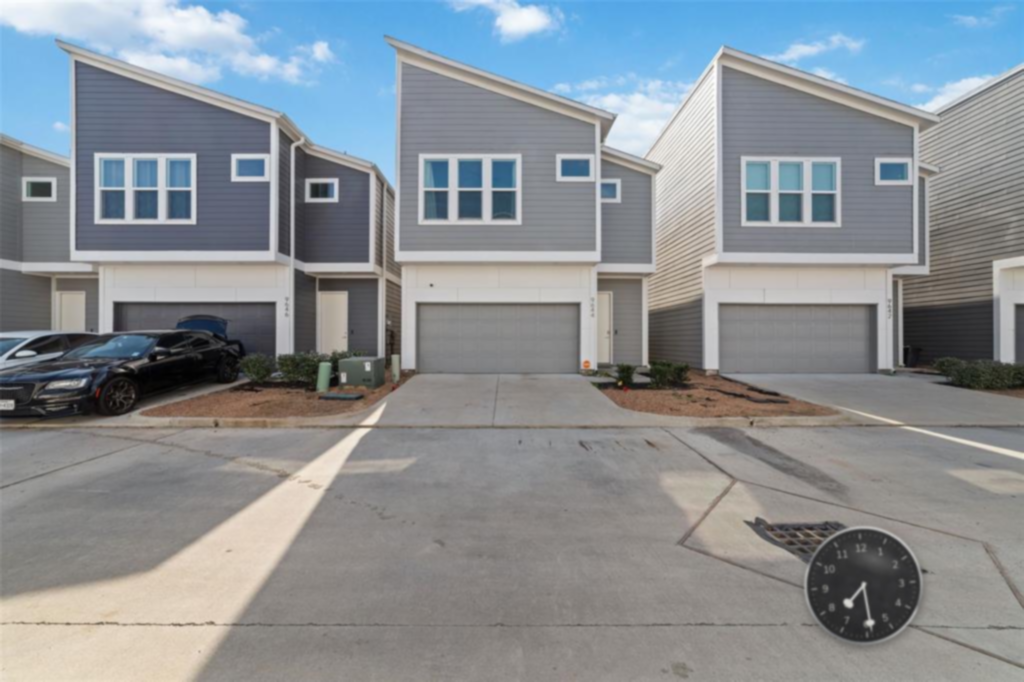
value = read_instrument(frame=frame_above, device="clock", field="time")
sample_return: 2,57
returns 7,29
